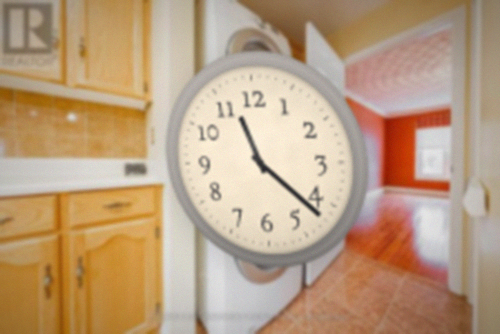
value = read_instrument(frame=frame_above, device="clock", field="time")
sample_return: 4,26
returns 11,22
